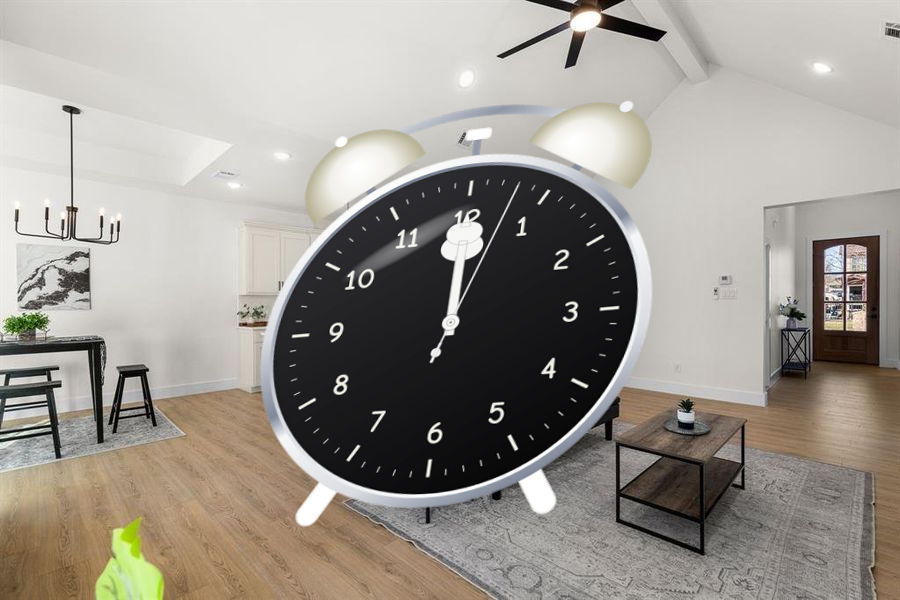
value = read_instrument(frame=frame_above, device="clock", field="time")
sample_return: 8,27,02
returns 12,00,03
